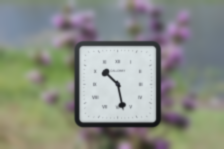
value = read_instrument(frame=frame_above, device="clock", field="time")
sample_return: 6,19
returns 10,28
